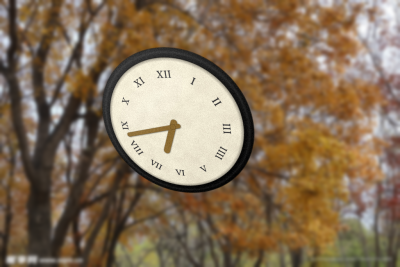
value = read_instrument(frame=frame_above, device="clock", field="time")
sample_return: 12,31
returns 6,43
